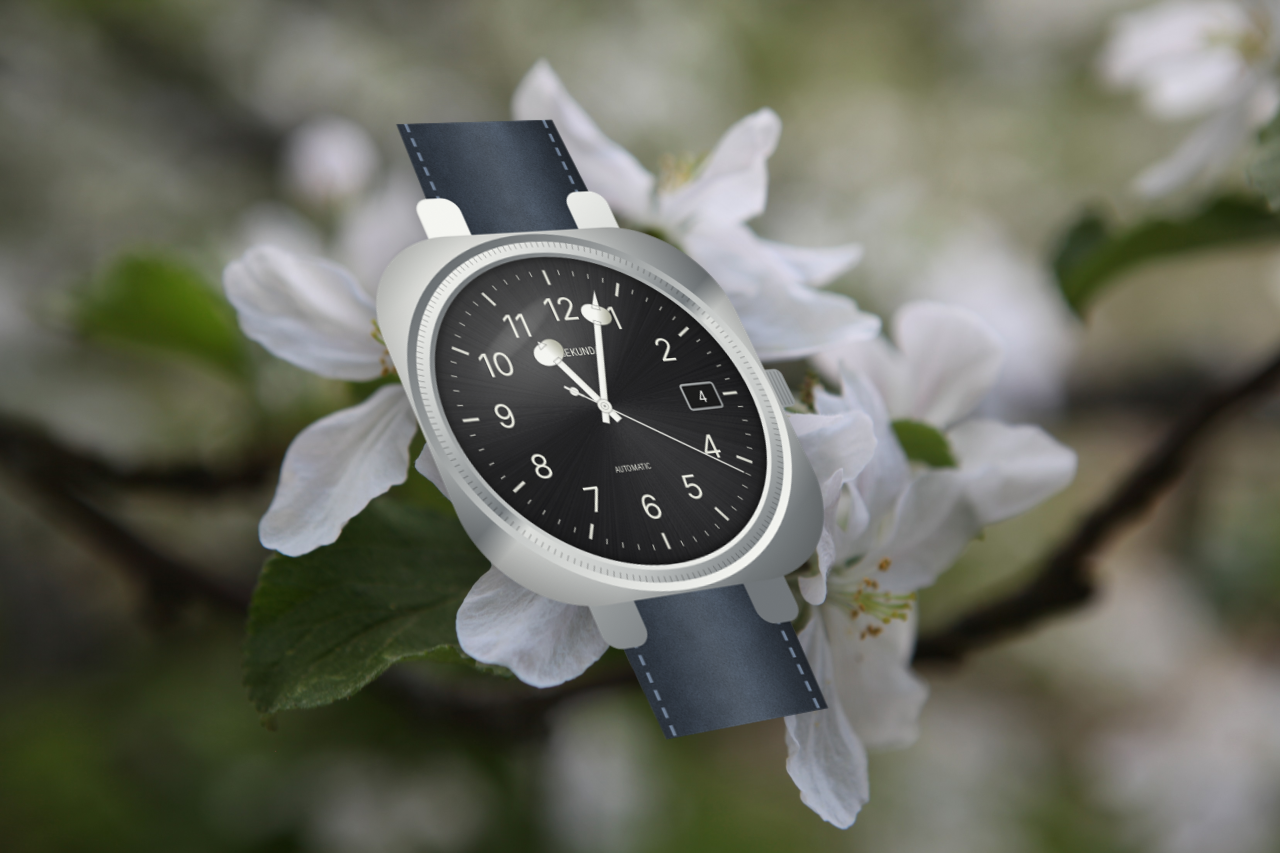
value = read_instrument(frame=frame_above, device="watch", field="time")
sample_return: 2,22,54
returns 11,03,21
